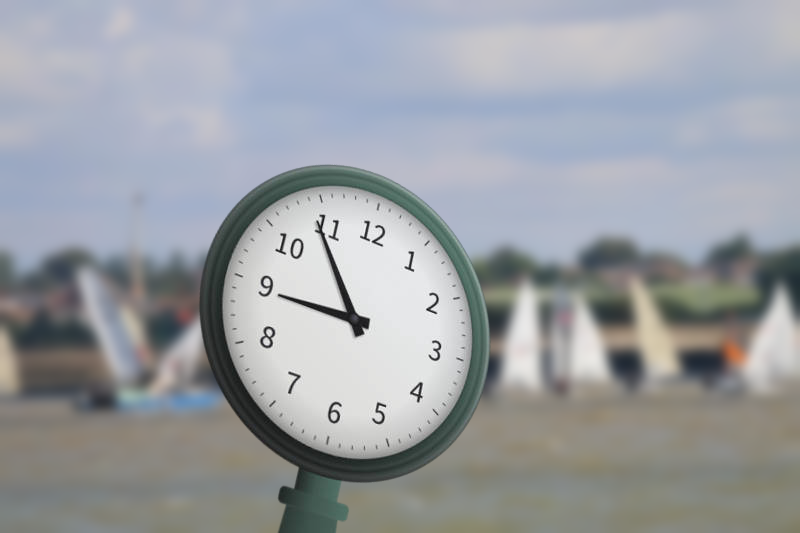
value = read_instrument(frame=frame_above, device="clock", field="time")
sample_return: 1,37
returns 8,54
